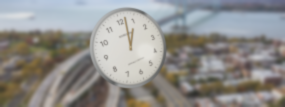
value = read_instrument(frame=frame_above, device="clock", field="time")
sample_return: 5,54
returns 1,02
